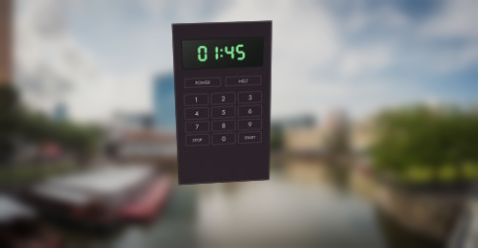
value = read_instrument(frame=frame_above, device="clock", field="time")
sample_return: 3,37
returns 1,45
